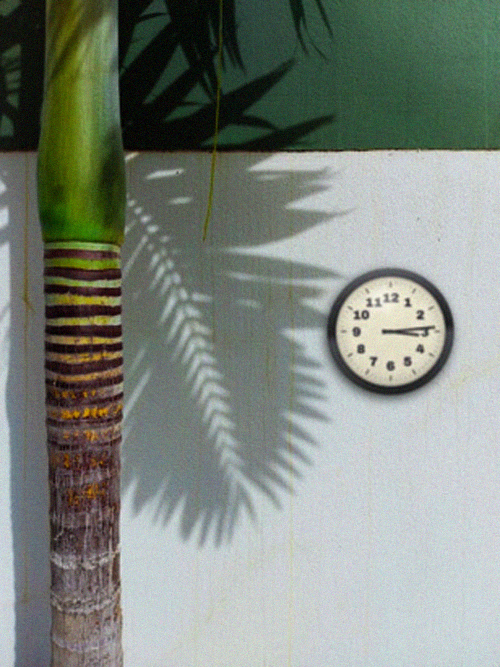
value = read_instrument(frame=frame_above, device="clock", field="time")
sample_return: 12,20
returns 3,14
